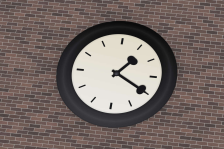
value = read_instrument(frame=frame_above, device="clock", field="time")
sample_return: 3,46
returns 1,20
